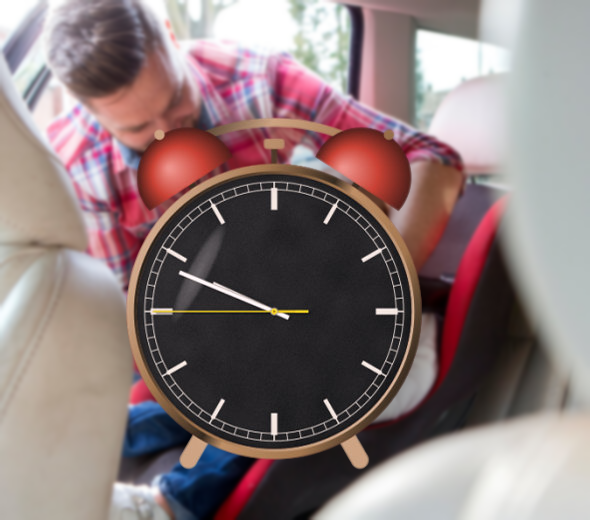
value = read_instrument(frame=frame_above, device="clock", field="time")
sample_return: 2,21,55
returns 9,48,45
